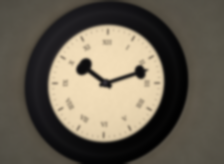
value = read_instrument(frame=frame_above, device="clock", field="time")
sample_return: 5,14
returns 10,12
